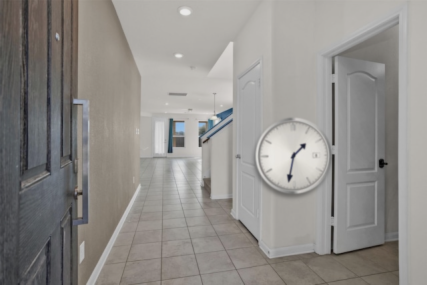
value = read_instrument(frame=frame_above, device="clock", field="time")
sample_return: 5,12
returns 1,32
